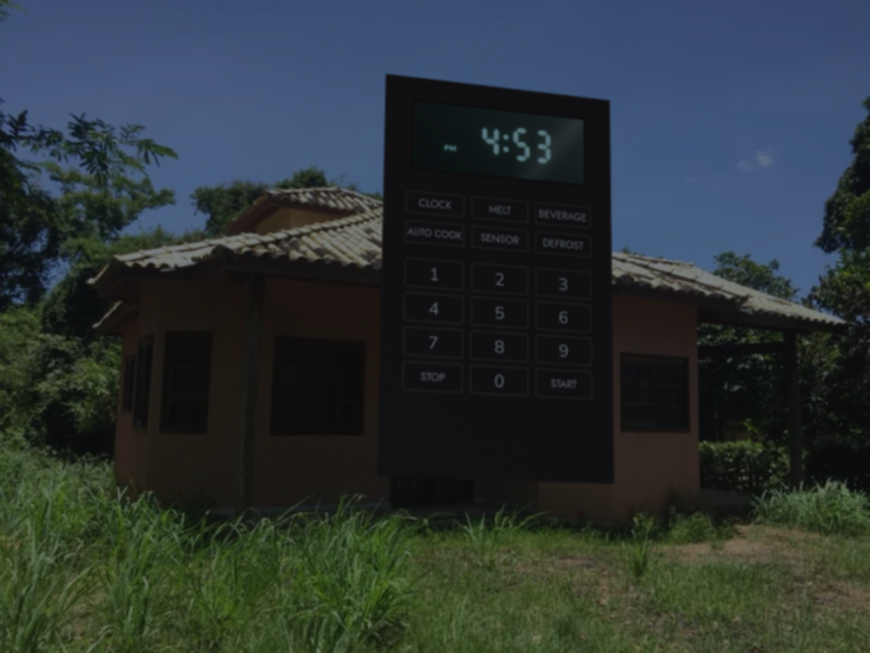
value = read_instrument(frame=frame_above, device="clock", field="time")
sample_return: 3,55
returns 4,53
